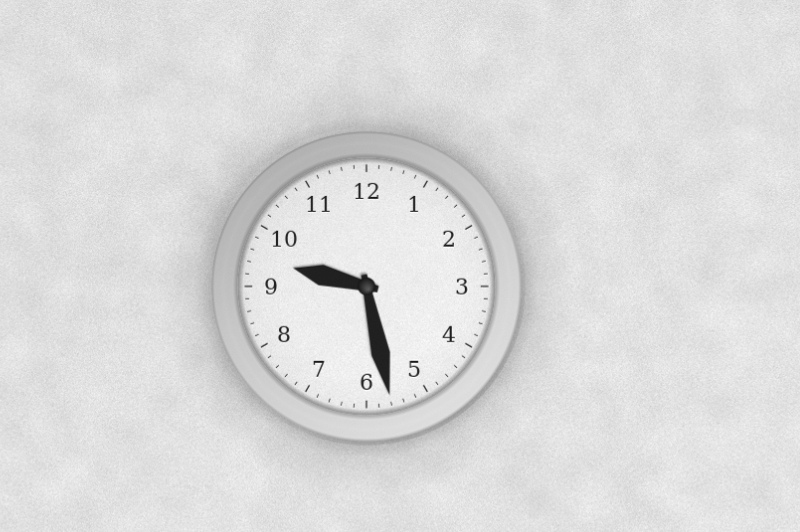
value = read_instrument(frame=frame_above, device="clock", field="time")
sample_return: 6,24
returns 9,28
